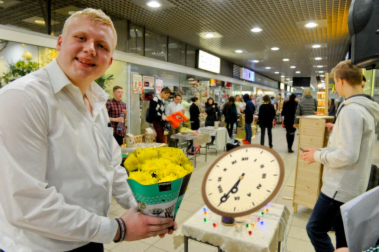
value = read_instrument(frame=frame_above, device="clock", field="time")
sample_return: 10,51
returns 6,35
